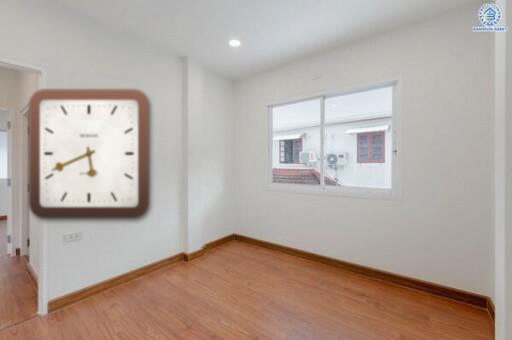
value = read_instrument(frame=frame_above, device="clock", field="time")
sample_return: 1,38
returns 5,41
